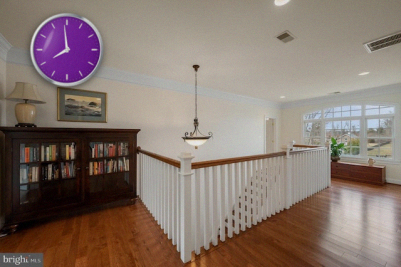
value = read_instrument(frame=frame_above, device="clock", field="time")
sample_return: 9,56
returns 7,59
